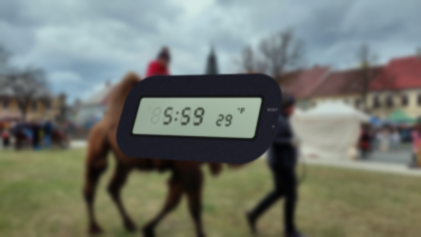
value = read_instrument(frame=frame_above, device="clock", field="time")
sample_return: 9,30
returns 5,59
